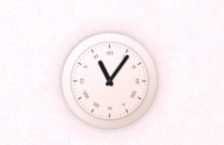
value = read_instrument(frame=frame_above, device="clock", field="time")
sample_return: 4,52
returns 11,06
